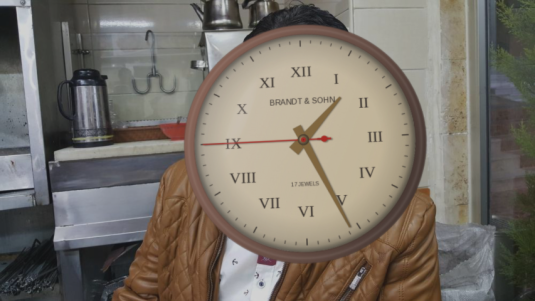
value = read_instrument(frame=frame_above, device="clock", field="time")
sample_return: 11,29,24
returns 1,25,45
